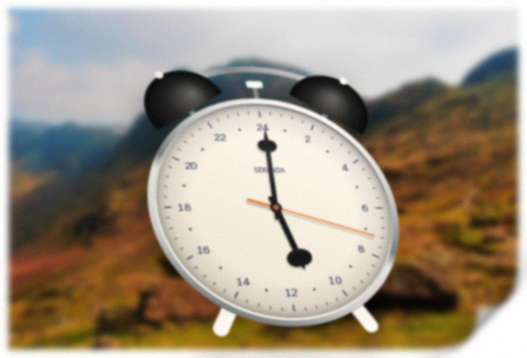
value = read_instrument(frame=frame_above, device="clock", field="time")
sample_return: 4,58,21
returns 11,00,18
